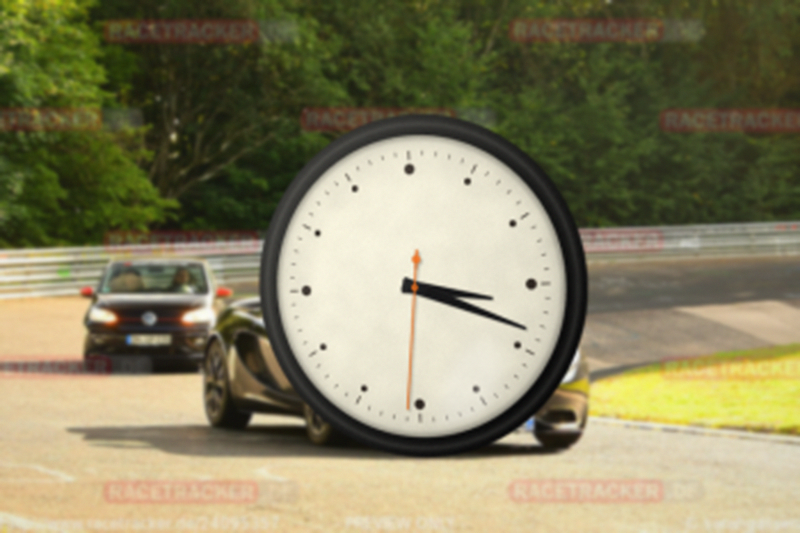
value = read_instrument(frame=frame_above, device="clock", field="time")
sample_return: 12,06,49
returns 3,18,31
